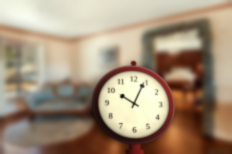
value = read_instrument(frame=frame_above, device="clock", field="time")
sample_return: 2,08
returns 10,04
